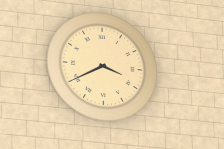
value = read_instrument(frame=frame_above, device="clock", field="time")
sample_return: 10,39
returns 3,40
